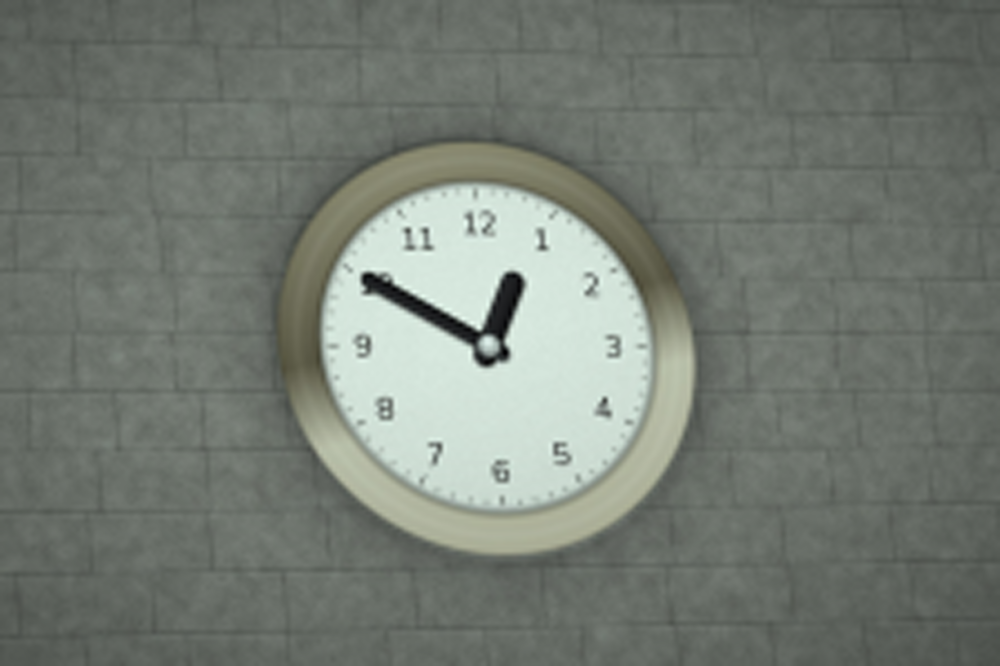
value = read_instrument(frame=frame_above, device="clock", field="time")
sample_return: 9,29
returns 12,50
